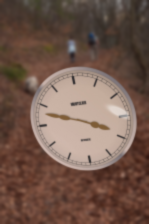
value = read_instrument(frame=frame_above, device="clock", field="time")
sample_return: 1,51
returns 3,48
